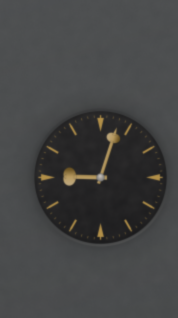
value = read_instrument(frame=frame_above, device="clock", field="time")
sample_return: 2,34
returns 9,03
